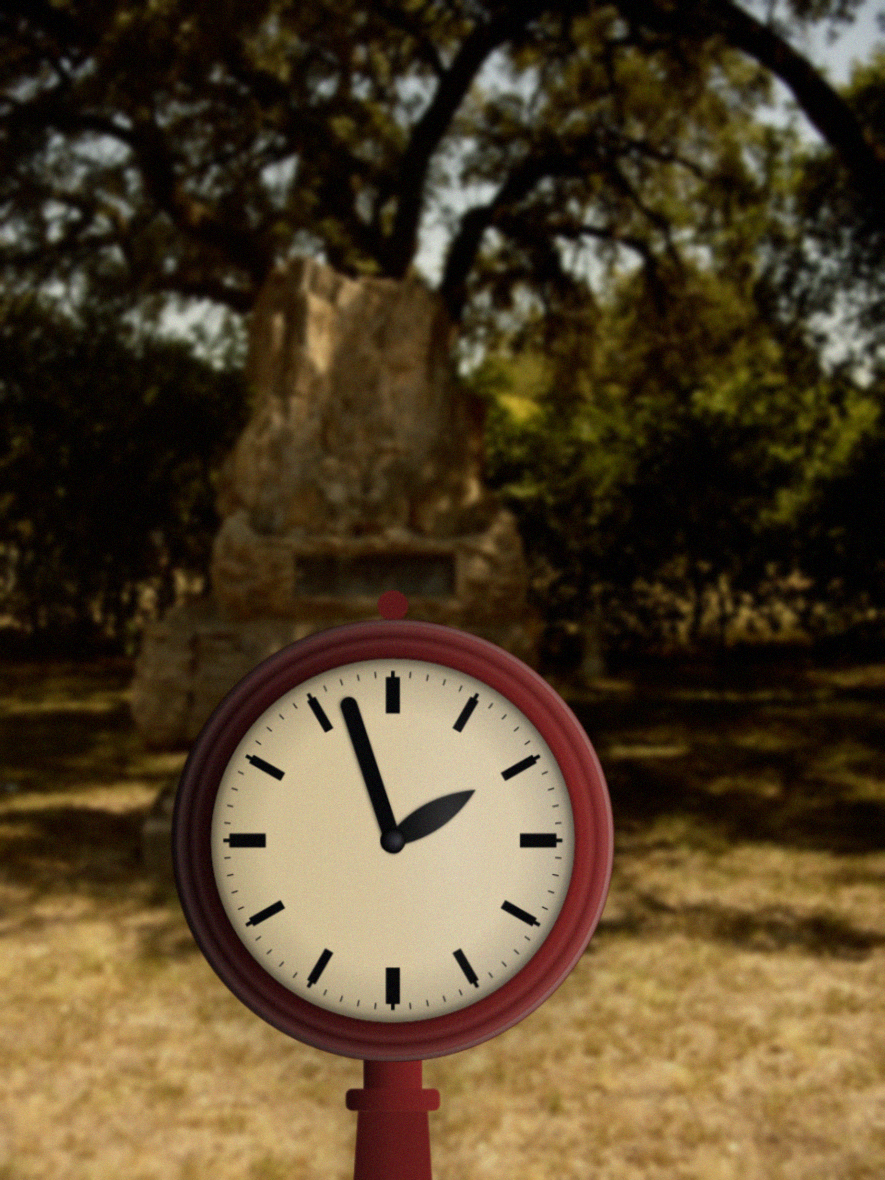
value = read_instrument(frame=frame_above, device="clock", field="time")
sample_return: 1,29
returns 1,57
